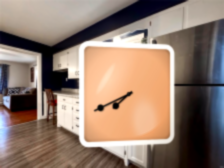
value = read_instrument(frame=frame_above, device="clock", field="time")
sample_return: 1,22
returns 7,41
